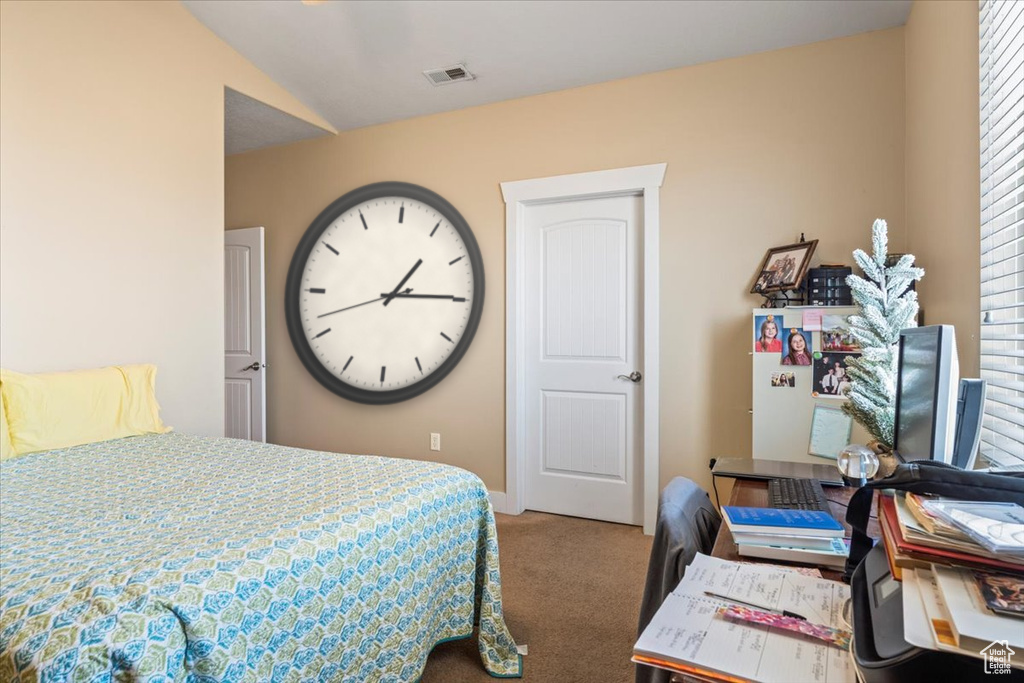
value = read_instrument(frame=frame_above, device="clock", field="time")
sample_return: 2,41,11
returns 1,14,42
